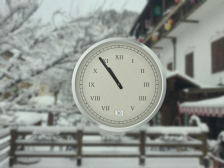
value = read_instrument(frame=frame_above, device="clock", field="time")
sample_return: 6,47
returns 10,54
